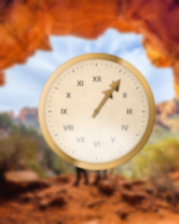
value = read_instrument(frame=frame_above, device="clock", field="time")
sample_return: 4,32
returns 1,06
